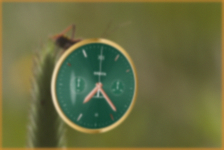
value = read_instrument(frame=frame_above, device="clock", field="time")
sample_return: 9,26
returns 7,23
